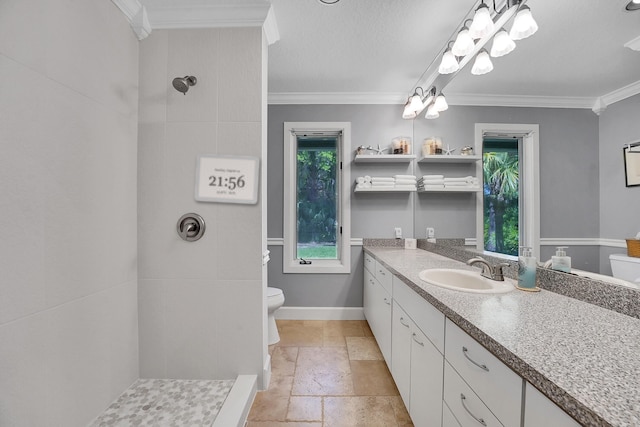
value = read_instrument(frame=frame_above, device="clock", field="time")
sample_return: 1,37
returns 21,56
